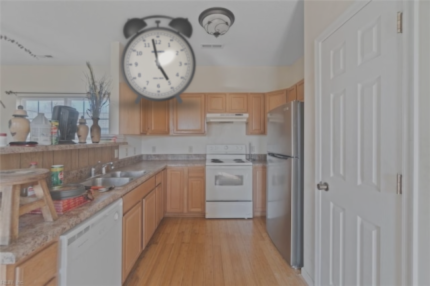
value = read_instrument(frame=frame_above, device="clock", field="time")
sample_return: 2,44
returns 4,58
